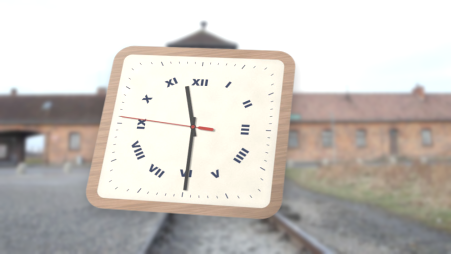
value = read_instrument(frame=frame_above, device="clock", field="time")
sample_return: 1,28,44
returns 11,29,46
